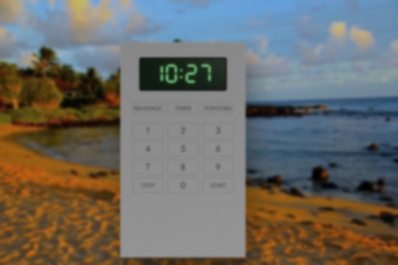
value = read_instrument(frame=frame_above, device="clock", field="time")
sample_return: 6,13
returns 10,27
